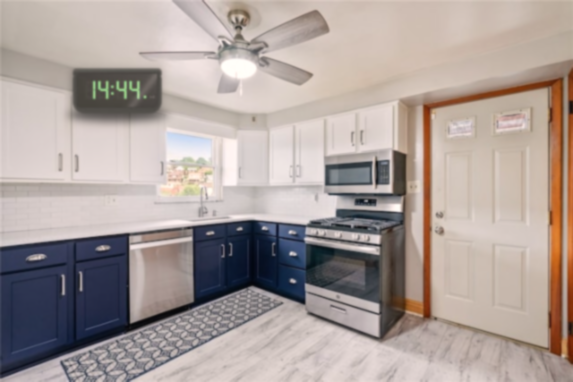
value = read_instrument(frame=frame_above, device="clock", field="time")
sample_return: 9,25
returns 14,44
